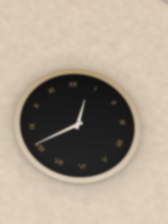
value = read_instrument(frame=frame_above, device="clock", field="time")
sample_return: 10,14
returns 12,41
